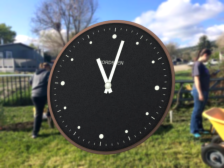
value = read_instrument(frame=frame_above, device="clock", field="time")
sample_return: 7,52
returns 11,02
